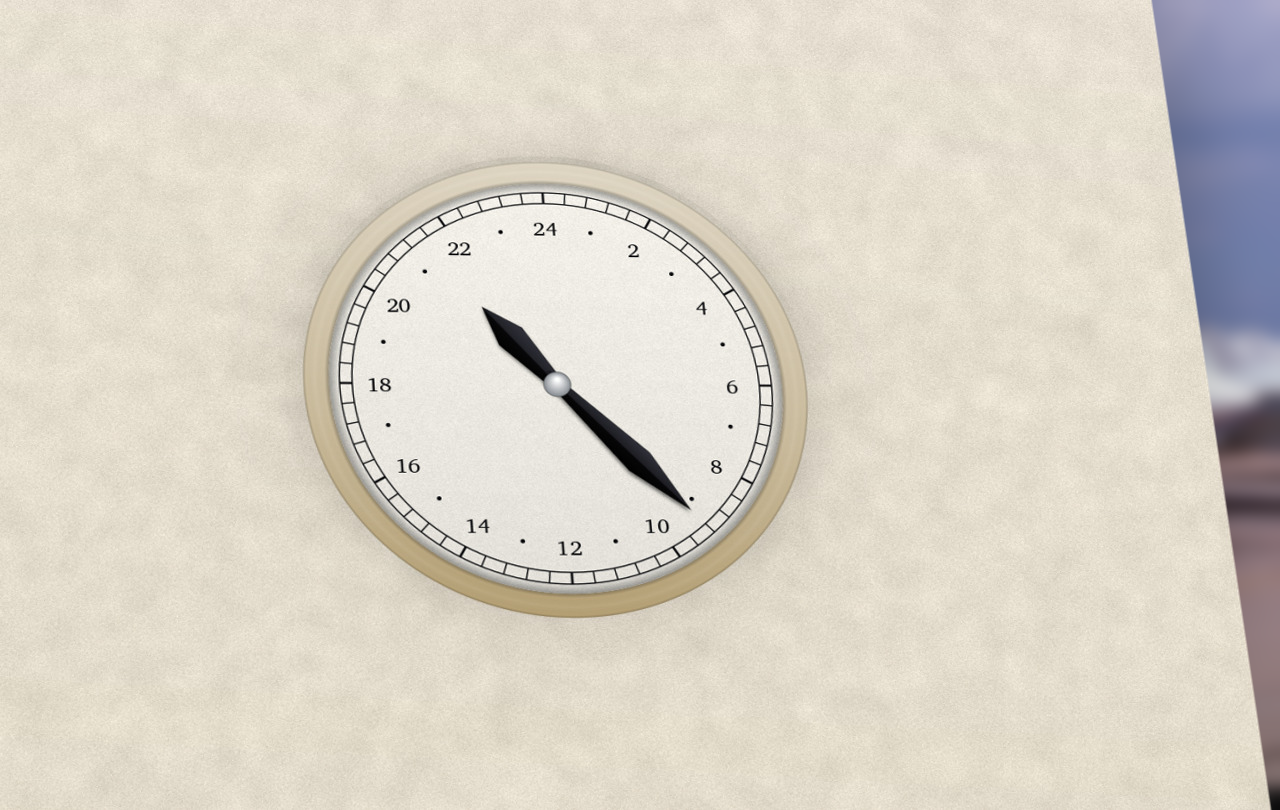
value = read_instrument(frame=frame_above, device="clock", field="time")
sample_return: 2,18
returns 21,23
